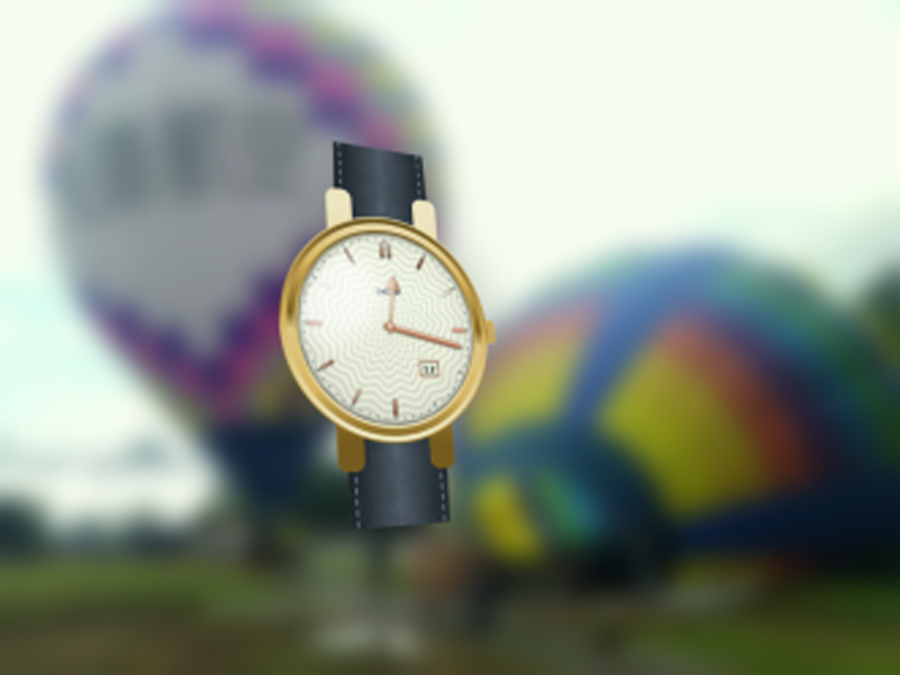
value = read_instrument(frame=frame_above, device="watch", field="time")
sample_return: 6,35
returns 12,17
